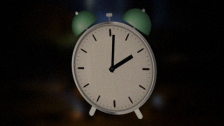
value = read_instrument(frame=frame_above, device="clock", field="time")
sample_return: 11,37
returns 2,01
